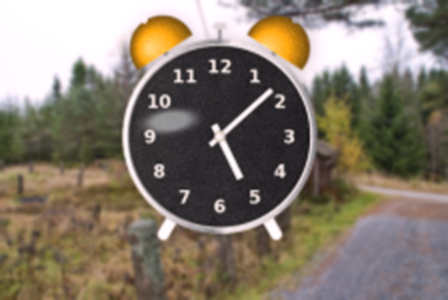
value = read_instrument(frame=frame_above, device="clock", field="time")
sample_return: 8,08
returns 5,08
